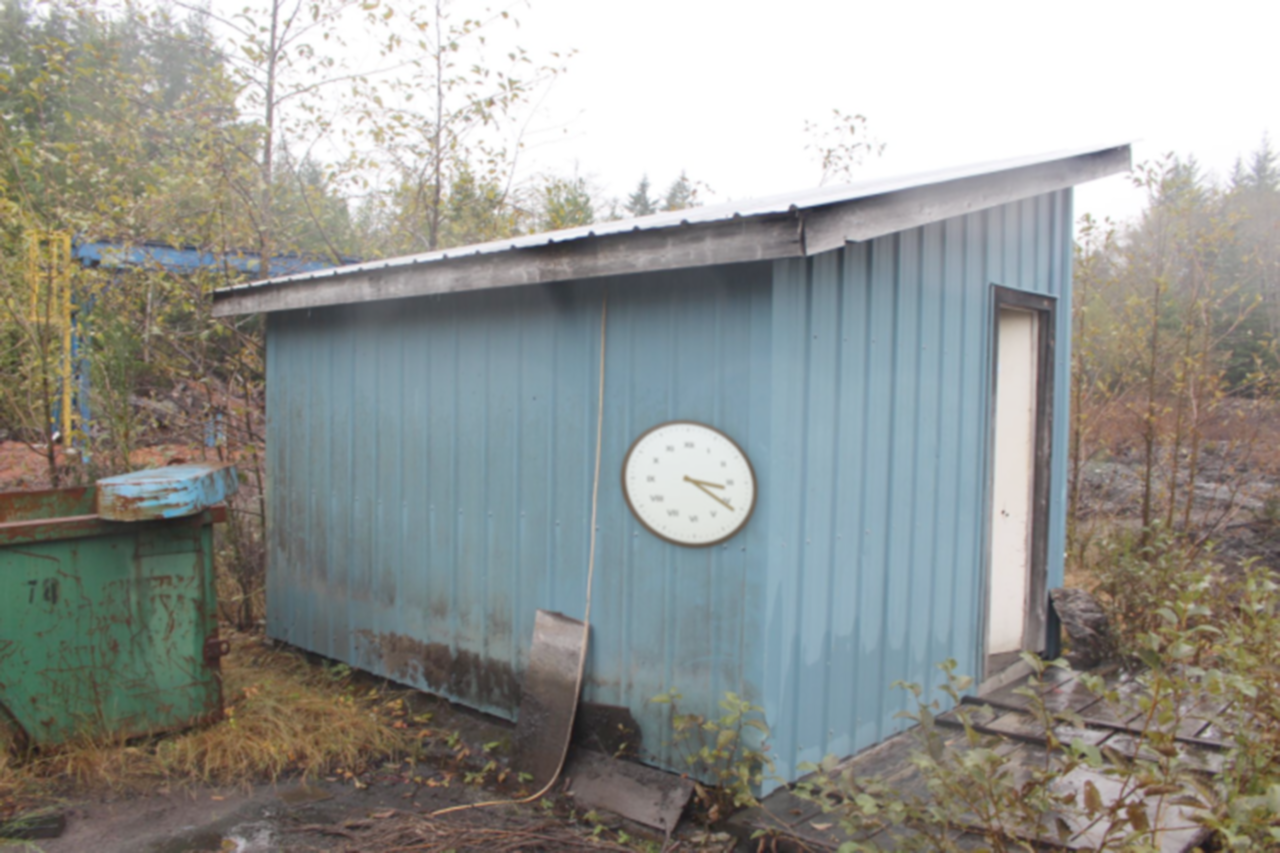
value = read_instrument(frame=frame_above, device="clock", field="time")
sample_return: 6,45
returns 3,21
